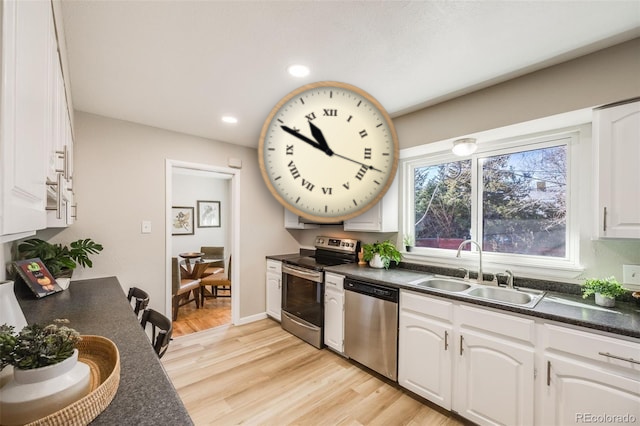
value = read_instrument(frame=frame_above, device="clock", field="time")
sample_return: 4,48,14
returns 10,49,18
